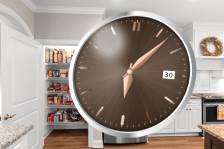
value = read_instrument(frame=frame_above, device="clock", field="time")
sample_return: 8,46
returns 6,07
